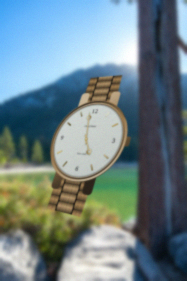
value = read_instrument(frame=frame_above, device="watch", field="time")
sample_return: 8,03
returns 4,58
